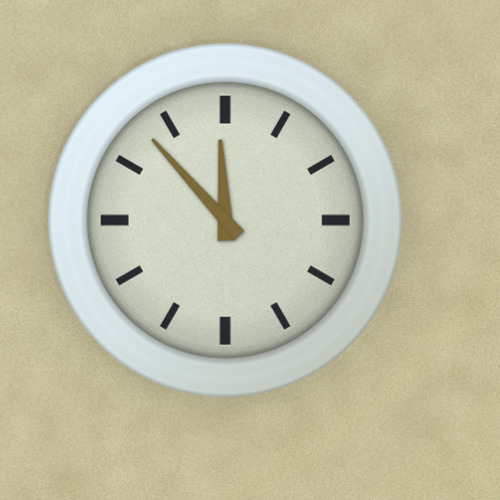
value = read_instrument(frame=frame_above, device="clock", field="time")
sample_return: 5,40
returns 11,53
